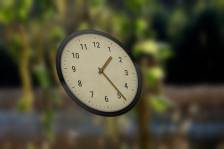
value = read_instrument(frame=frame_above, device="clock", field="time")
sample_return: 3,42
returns 1,24
